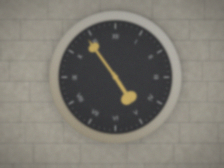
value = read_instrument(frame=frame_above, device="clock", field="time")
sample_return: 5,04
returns 4,54
